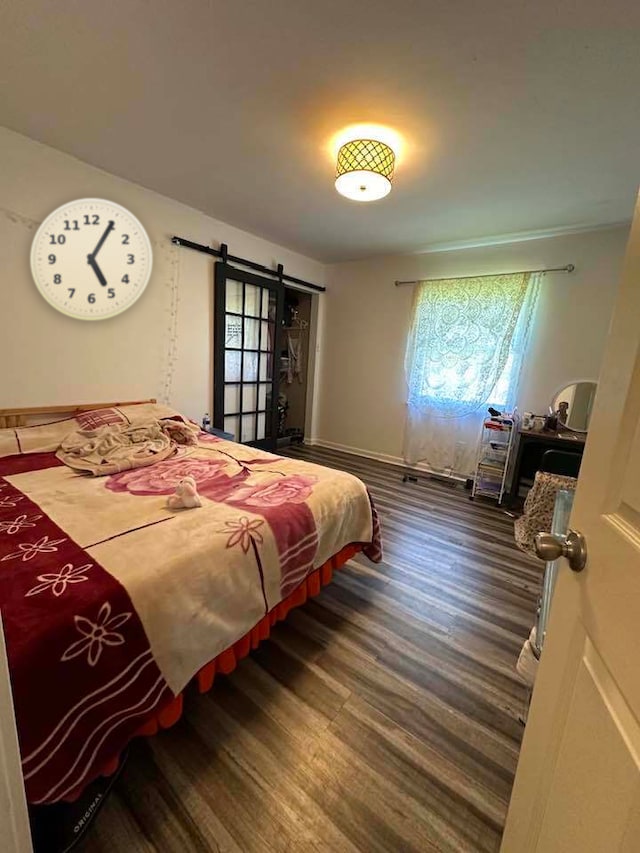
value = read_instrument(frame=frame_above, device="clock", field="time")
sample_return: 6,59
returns 5,05
